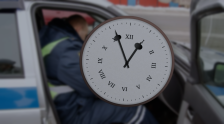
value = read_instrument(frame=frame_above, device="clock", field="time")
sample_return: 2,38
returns 12,56
